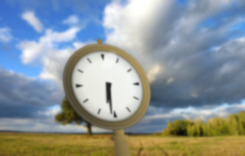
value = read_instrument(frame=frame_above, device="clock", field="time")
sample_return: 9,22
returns 6,31
